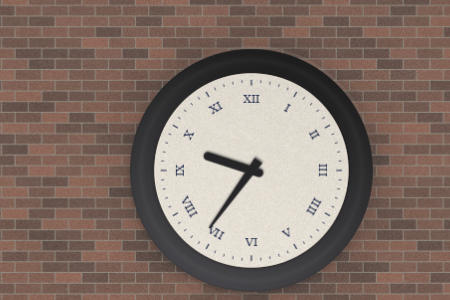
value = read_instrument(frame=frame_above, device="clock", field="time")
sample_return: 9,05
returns 9,36
